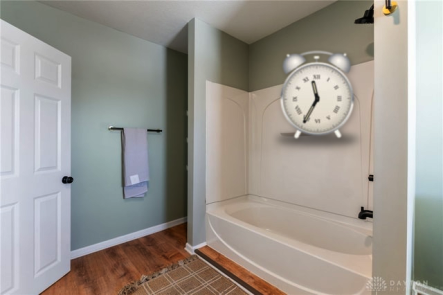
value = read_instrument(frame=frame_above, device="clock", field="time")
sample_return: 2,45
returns 11,35
